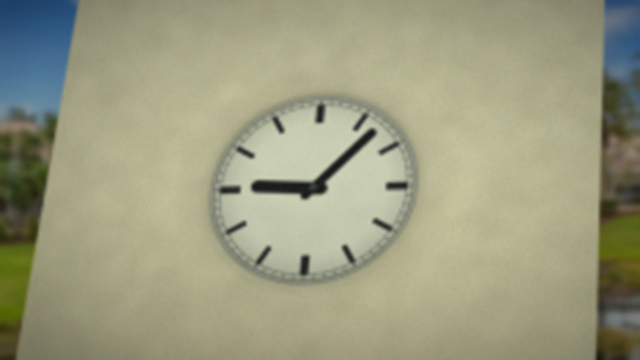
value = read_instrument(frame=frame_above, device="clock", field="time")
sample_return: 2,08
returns 9,07
